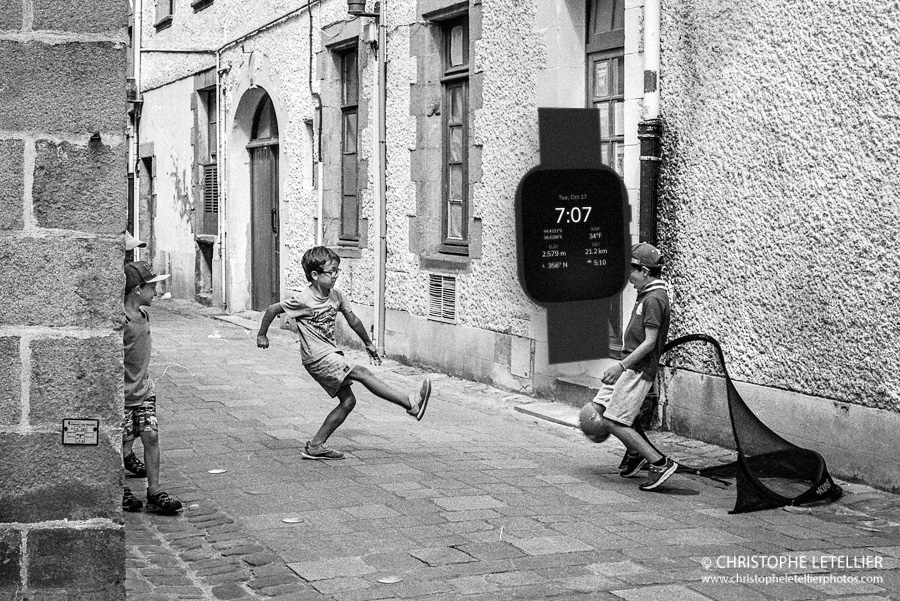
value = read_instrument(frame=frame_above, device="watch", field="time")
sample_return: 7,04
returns 7,07
